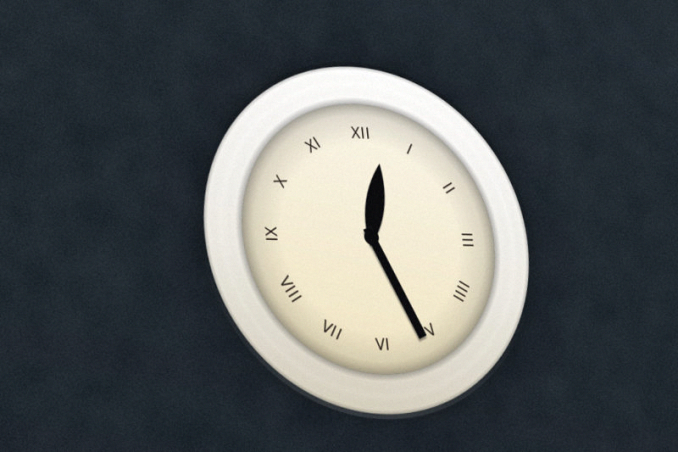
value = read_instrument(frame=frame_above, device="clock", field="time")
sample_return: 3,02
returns 12,26
